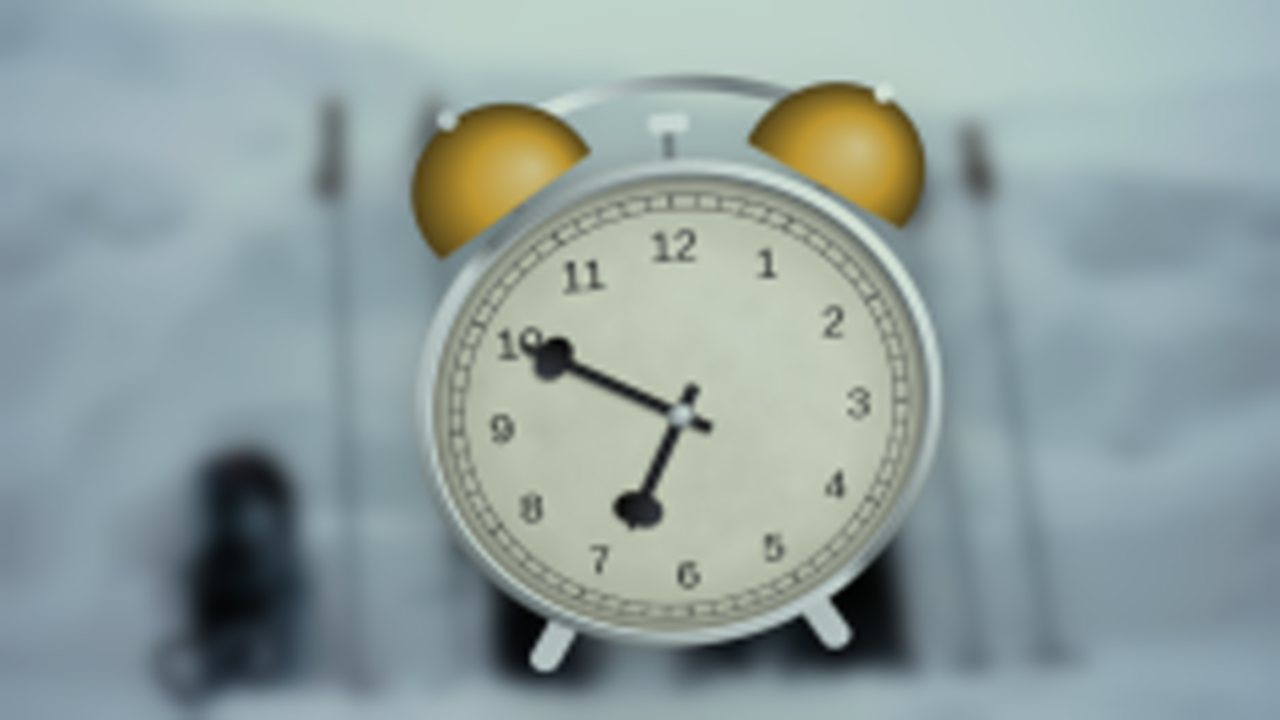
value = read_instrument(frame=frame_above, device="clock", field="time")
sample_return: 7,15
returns 6,50
